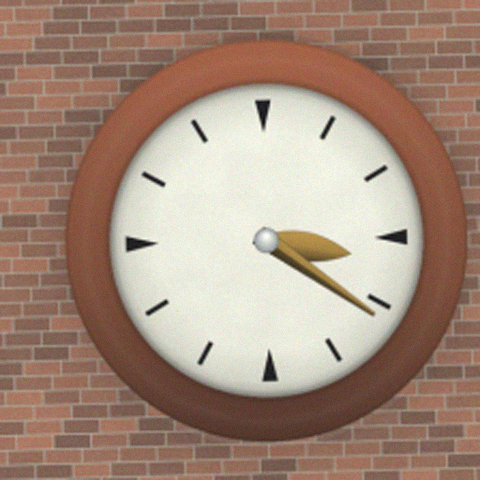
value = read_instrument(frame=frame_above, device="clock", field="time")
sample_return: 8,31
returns 3,21
